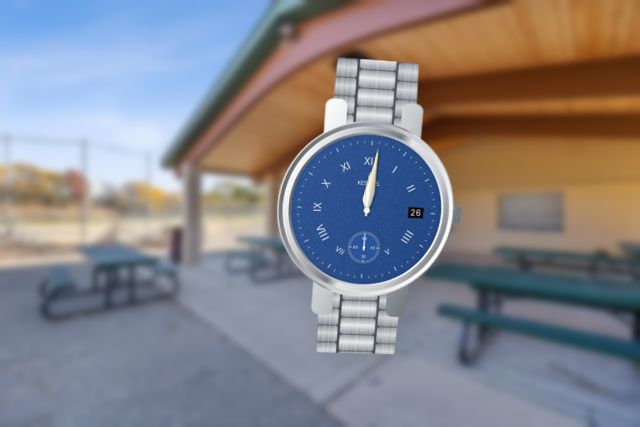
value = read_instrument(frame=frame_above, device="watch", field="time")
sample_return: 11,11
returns 12,01
